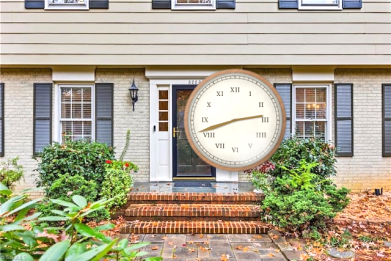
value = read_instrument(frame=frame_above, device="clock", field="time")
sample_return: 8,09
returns 2,42
